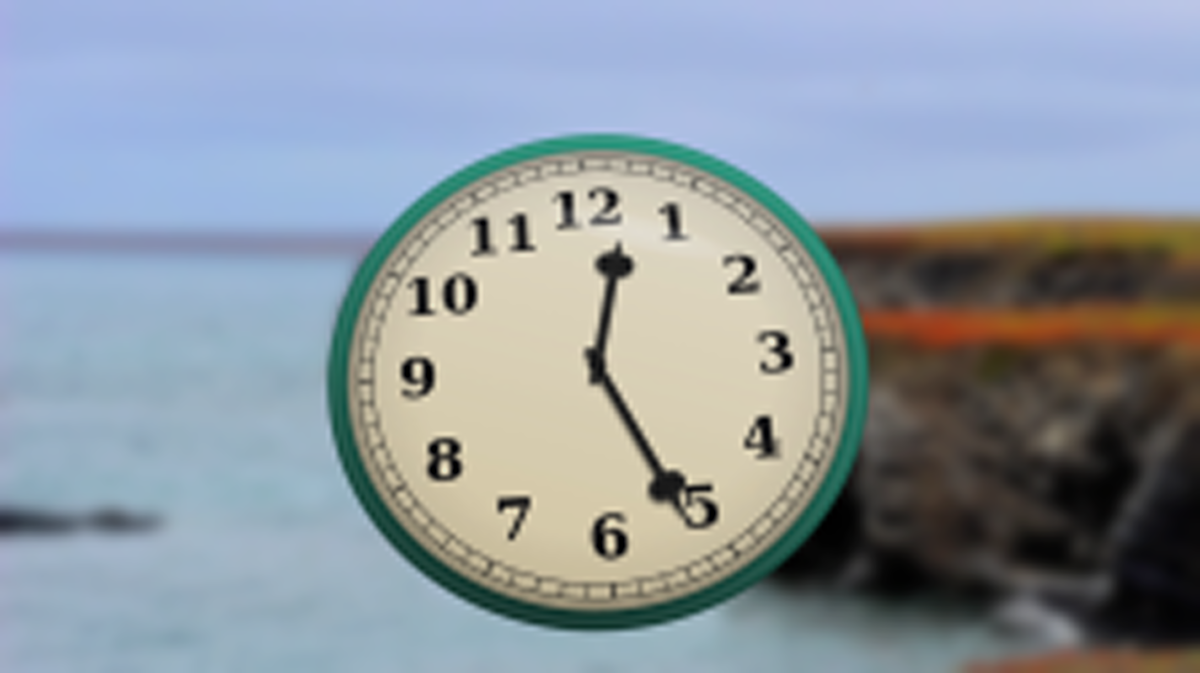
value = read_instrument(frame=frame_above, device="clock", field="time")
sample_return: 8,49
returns 12,26
